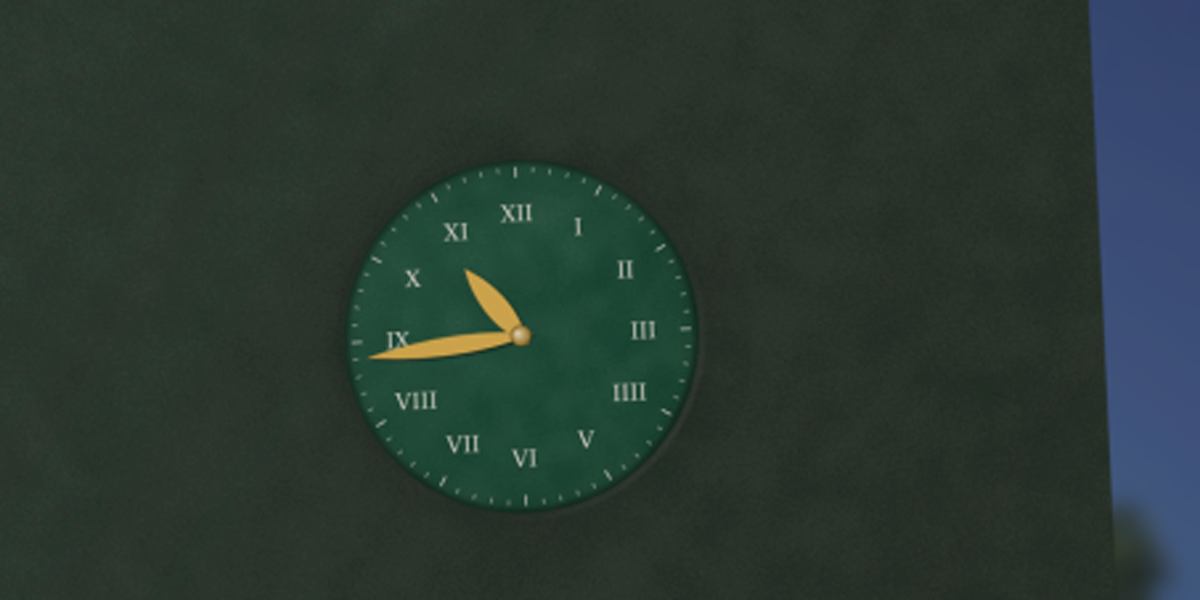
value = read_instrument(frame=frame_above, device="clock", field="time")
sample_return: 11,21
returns 10,44
